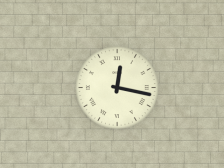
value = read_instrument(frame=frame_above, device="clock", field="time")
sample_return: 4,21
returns 12,17
